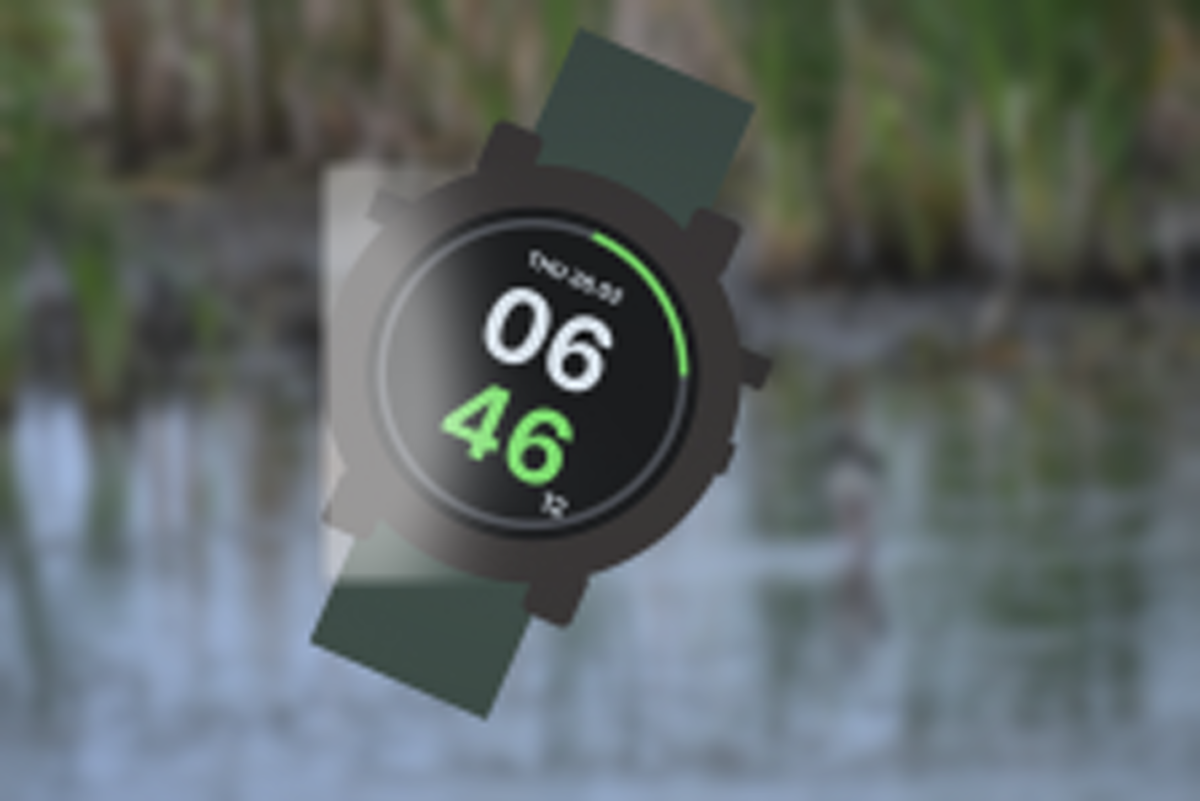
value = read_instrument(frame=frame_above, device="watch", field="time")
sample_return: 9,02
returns 6,46
